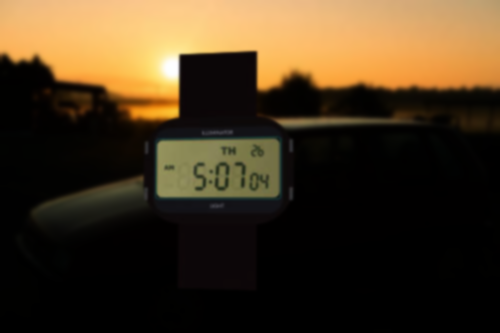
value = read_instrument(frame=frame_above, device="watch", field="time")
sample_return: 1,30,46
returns 5,07,04
